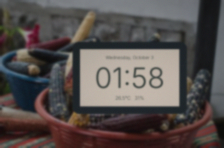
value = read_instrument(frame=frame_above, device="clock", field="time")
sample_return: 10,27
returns 1,58
